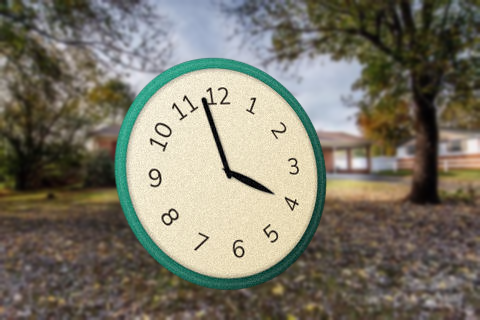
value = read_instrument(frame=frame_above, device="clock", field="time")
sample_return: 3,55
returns 3,58
